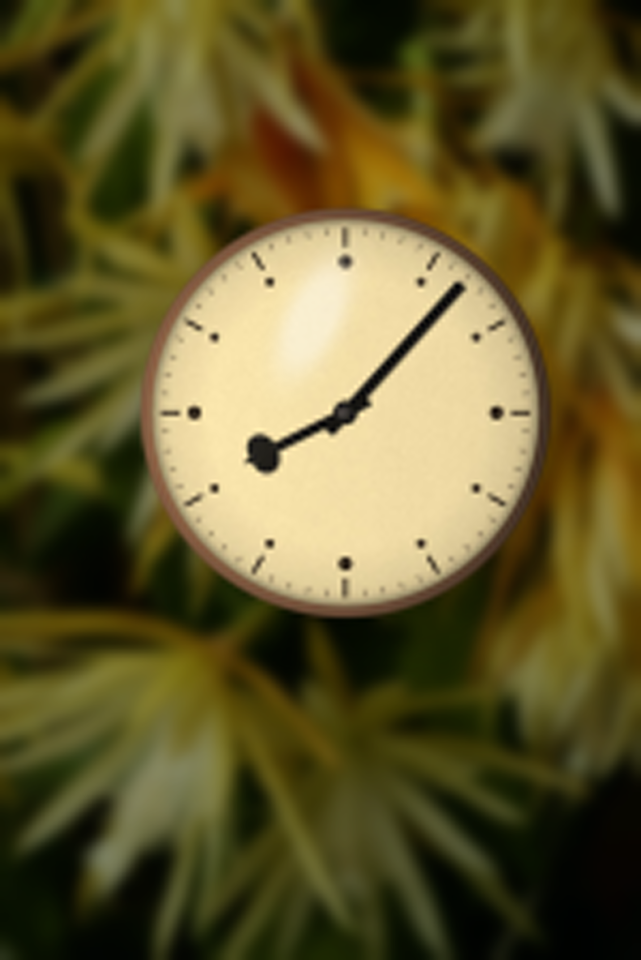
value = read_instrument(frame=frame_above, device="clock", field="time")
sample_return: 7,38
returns 8,07
